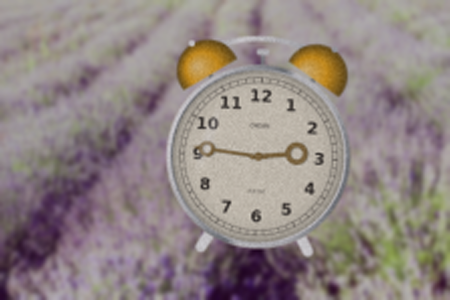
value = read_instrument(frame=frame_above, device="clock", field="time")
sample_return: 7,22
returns 2,46
